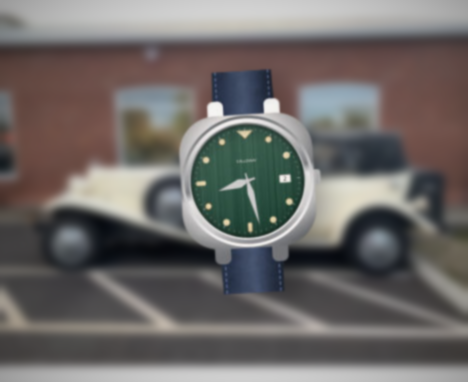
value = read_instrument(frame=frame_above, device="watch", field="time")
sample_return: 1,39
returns 8,28
